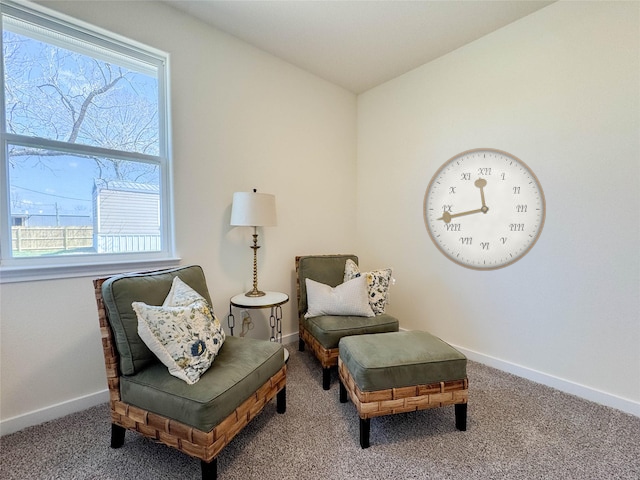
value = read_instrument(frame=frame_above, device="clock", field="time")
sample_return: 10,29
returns 11,43
